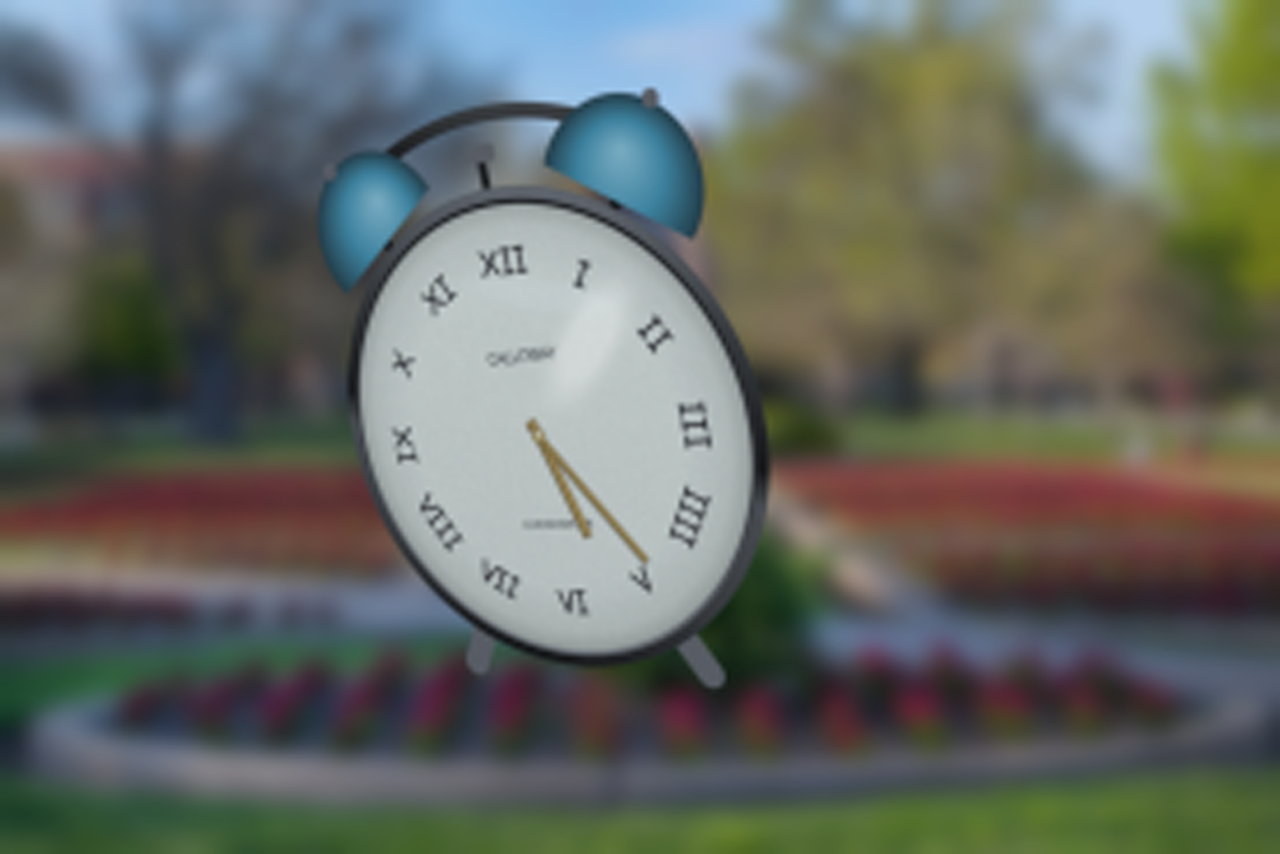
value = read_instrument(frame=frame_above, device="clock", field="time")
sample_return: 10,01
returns 5,24
